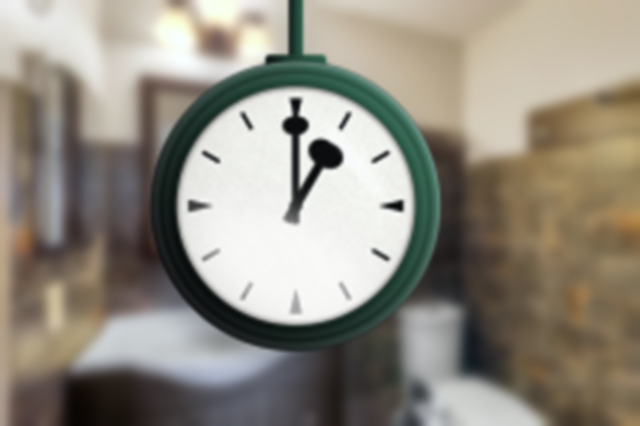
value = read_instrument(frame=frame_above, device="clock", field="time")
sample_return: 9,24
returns 1,00
